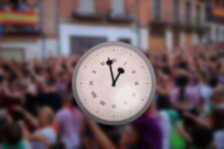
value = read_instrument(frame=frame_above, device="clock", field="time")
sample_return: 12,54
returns 12,58
